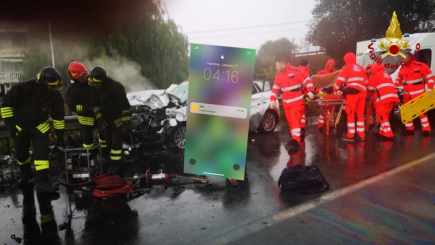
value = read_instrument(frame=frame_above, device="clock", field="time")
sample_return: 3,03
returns 4,16
